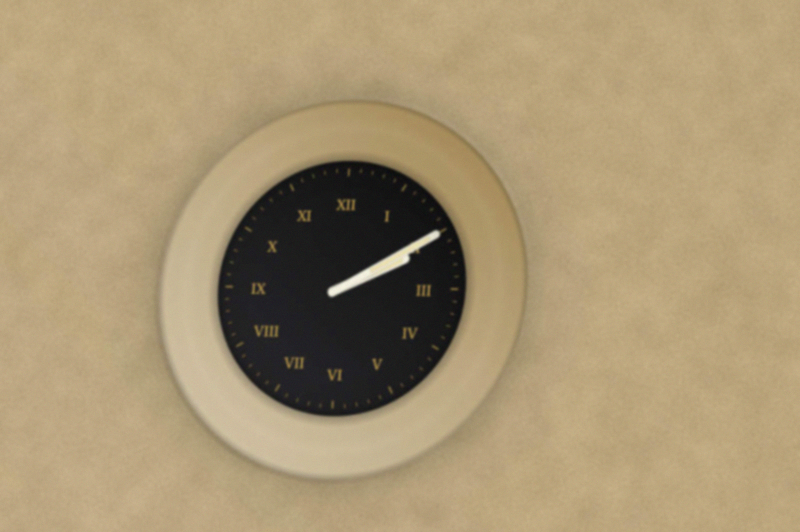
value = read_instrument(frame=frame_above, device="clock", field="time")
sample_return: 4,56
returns 2,10
